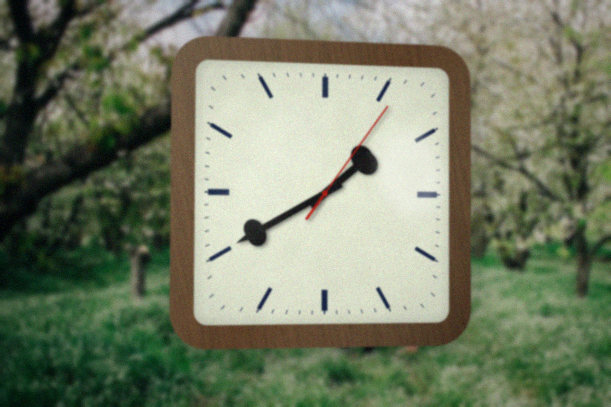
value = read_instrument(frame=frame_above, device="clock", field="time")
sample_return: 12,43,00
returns 1,40,06
